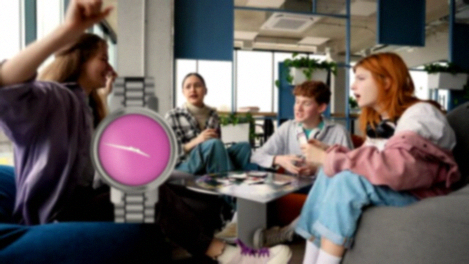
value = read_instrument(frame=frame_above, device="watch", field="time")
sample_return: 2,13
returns 3,47
